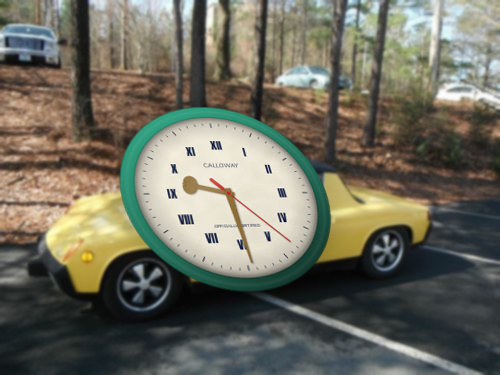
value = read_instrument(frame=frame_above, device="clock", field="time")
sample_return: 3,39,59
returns 9,29,23
